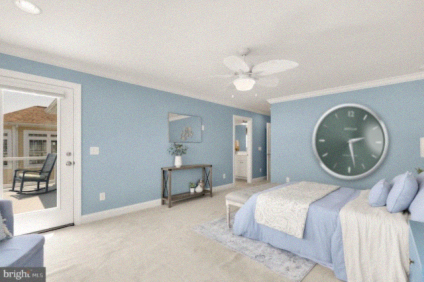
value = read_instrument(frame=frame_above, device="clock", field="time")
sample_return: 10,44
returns 2,28
